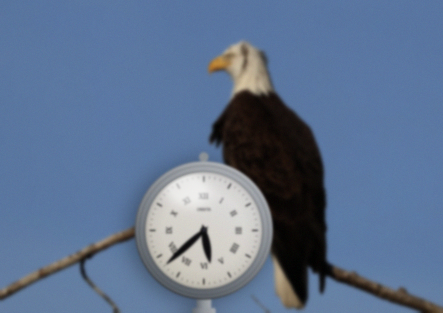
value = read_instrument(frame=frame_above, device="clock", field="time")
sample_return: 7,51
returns 5,38
